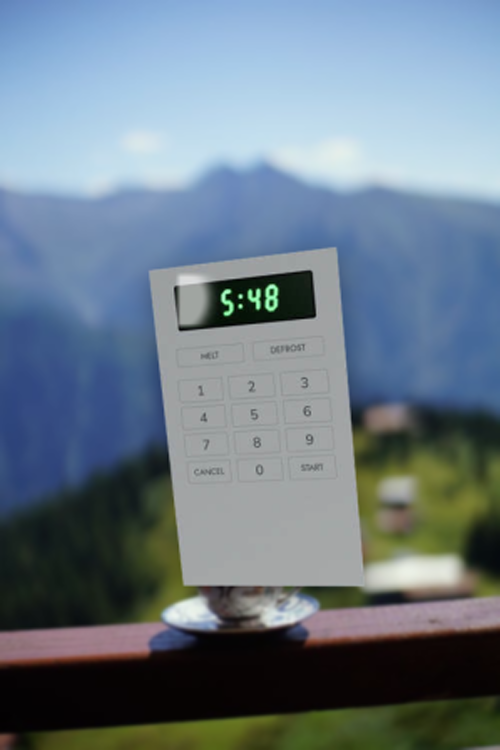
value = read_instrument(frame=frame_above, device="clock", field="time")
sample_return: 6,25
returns 5,48
